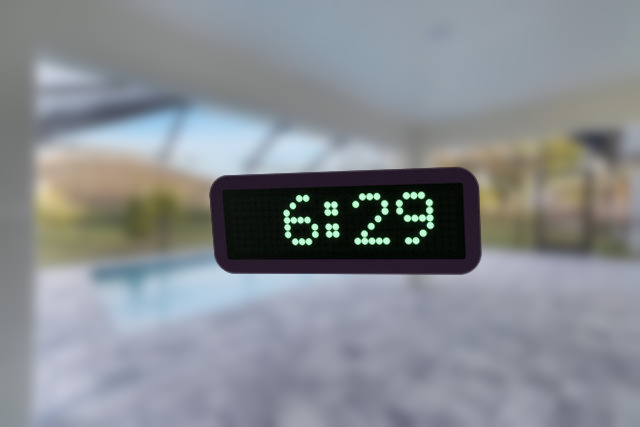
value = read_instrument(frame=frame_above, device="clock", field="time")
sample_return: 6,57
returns 6,29
